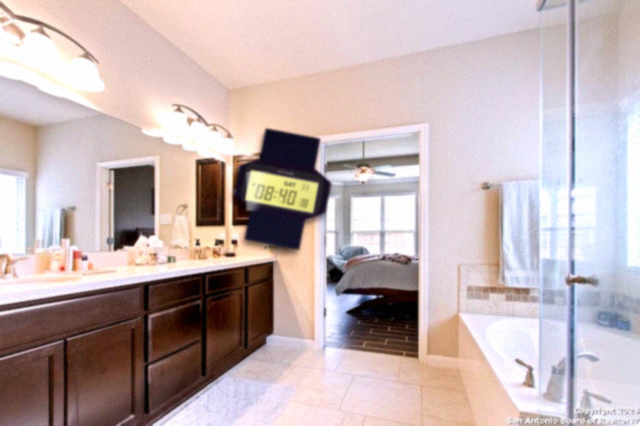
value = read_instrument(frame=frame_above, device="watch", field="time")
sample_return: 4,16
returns 8,40
